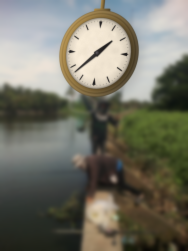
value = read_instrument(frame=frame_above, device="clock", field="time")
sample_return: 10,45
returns 1,38
